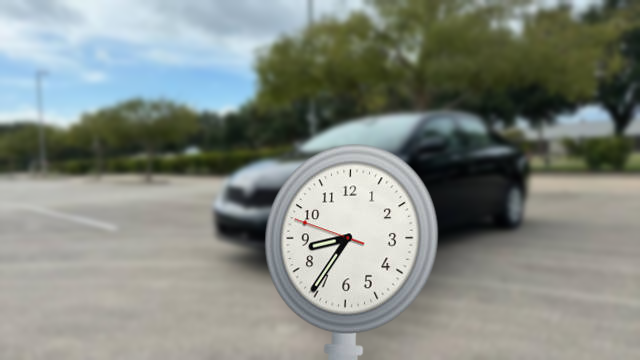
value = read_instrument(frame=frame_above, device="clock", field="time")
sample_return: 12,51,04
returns 8,35,48
